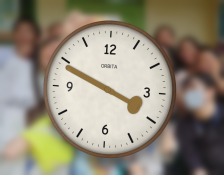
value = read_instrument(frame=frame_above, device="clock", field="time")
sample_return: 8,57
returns 3,49
